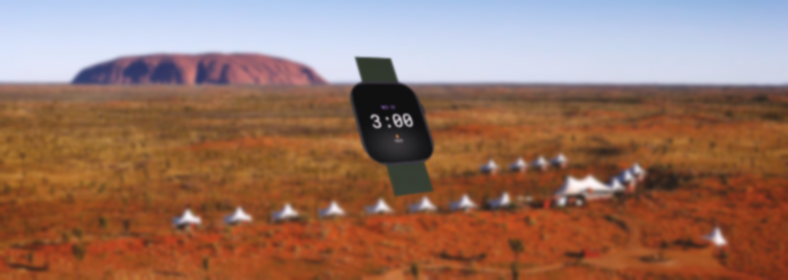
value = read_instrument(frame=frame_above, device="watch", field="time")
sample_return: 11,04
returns 3,00
